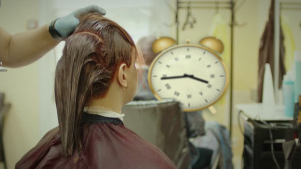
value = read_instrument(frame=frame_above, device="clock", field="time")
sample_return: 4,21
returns 3,44
